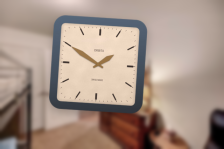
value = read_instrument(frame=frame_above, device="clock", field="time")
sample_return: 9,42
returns 1,50
